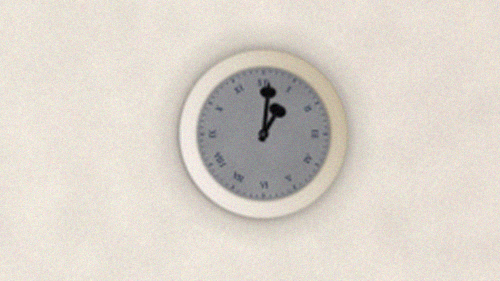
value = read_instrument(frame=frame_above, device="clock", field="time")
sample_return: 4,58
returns 1,01
